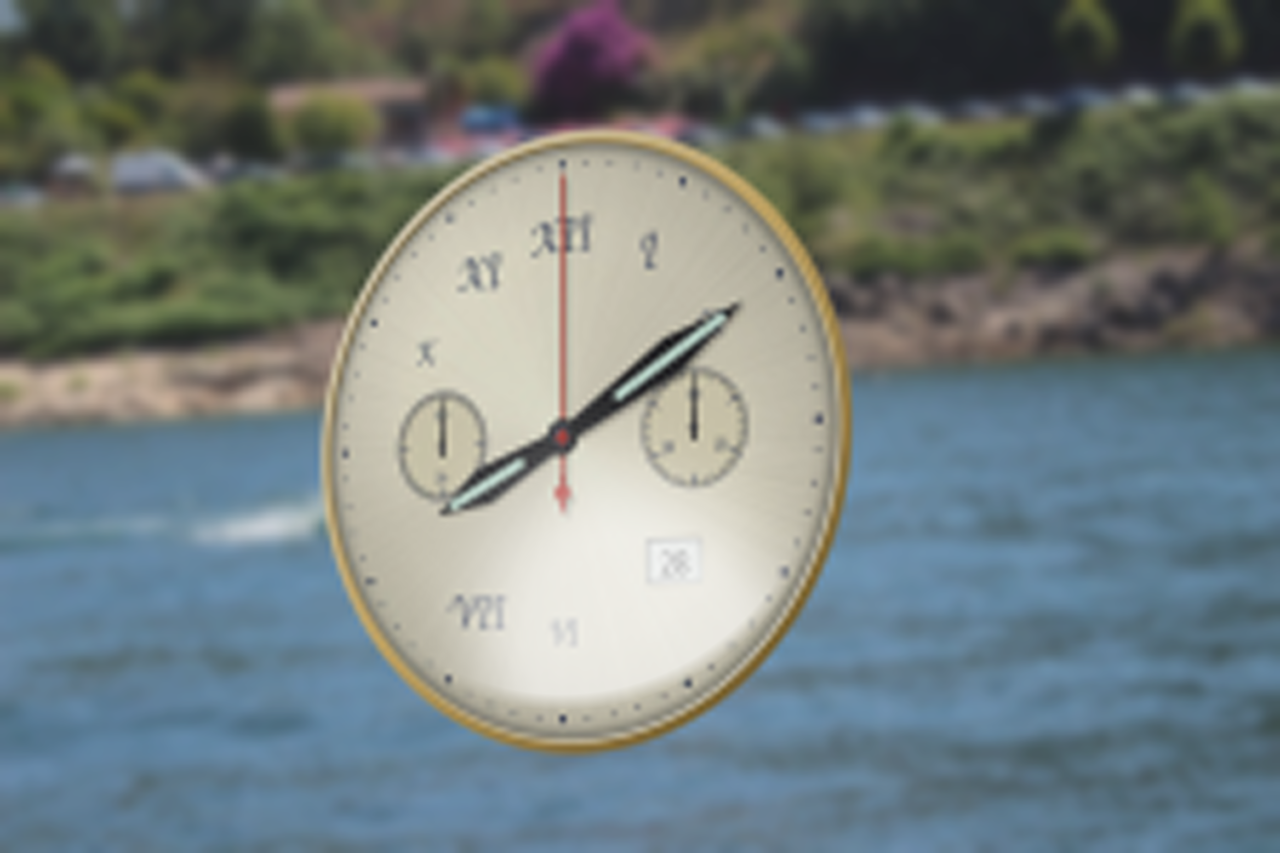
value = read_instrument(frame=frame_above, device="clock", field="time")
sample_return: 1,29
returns 8,10
